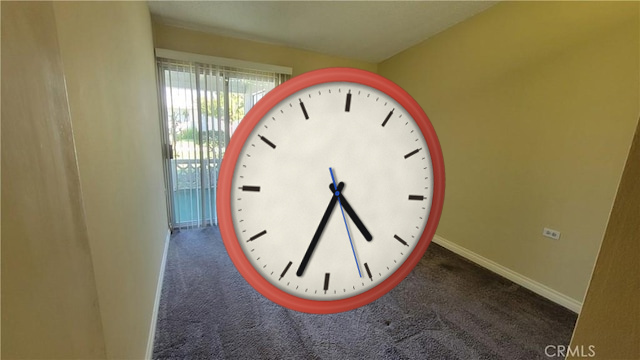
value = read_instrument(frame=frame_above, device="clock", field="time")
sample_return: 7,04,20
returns 4,33,26
